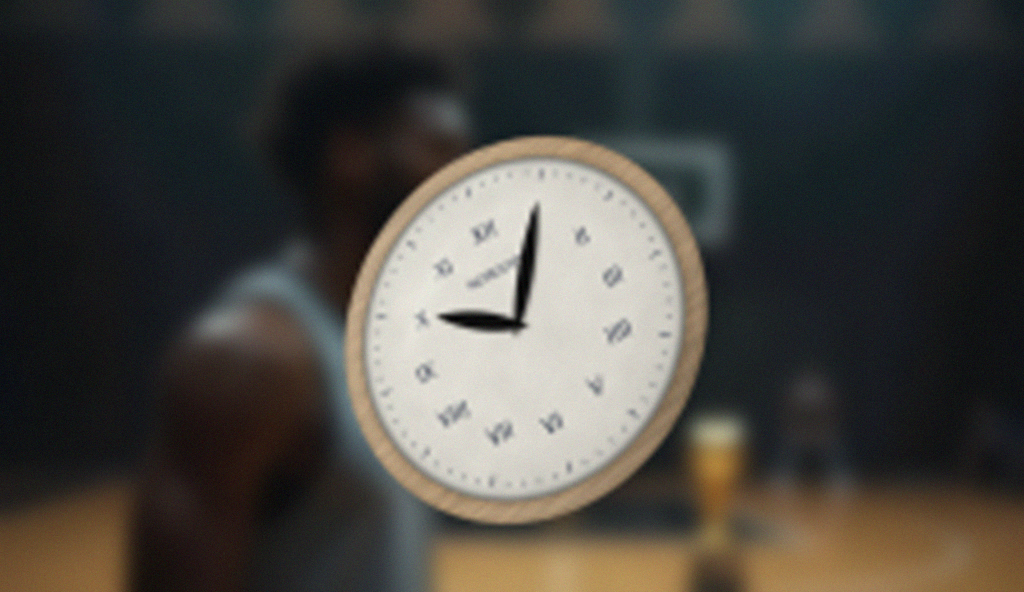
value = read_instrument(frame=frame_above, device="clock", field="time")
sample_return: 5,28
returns 10,05
